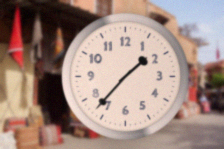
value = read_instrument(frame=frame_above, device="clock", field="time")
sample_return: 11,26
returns 1,37
